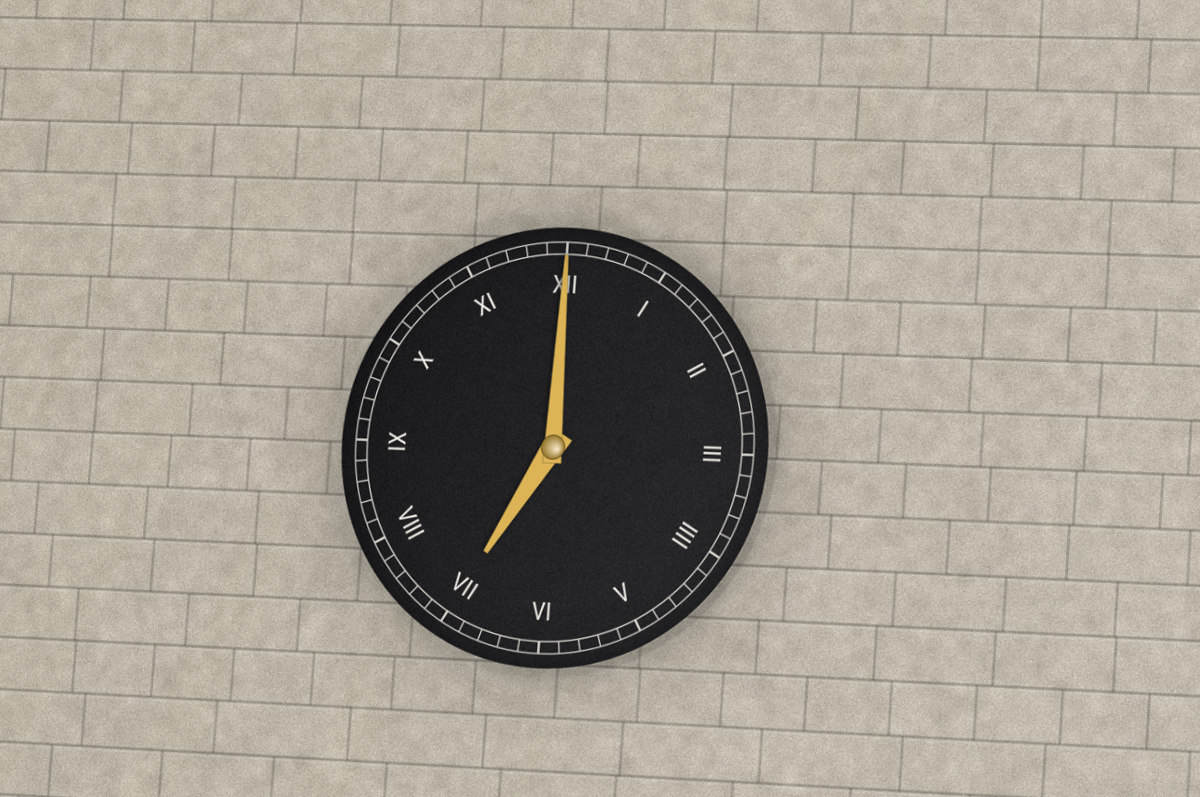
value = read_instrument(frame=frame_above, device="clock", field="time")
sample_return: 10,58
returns 7,00
